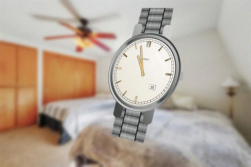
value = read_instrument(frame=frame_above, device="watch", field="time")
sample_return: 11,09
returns 10,57
